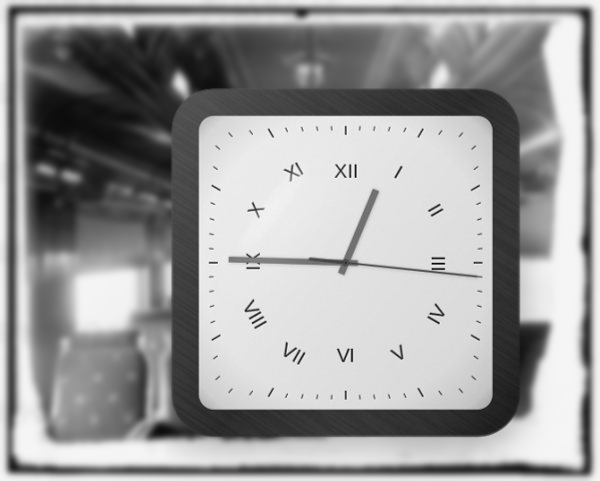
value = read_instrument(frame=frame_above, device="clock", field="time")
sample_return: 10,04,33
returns 12,45,16
